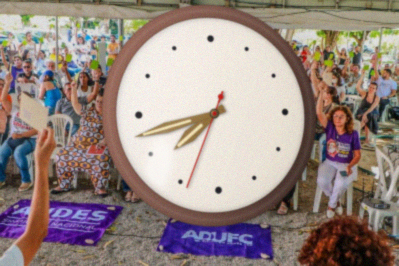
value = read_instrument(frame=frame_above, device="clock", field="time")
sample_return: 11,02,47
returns 7,42,34
